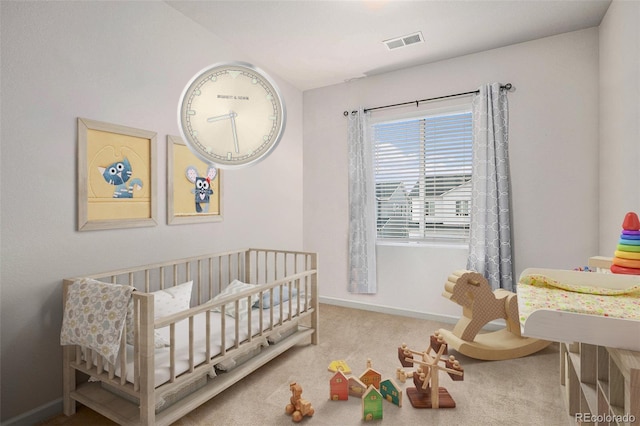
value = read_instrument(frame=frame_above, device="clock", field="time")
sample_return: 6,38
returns 8,28
